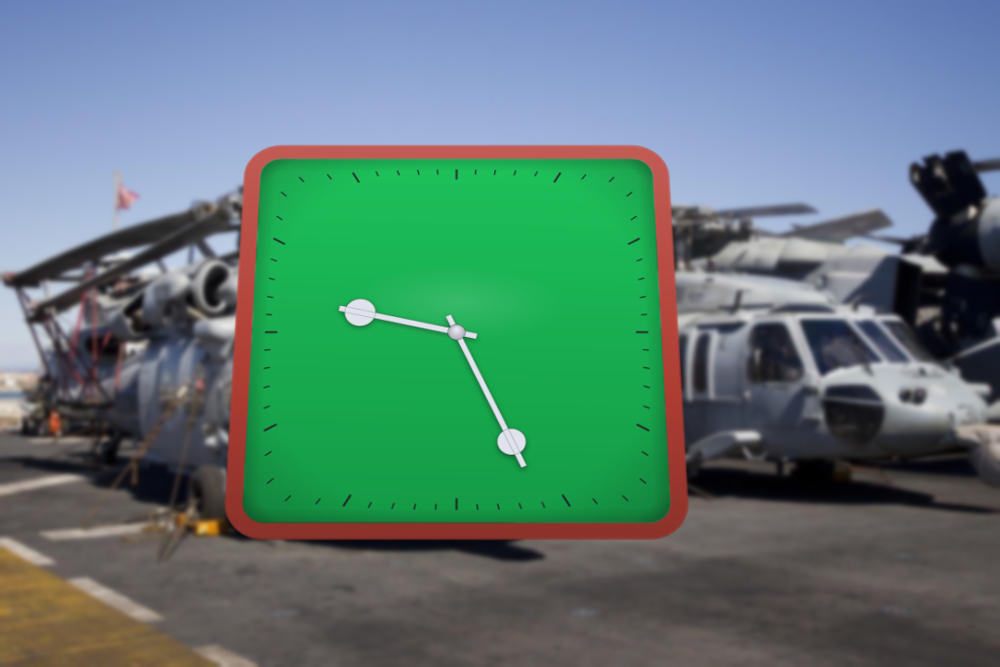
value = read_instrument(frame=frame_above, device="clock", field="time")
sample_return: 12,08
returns 9,26
